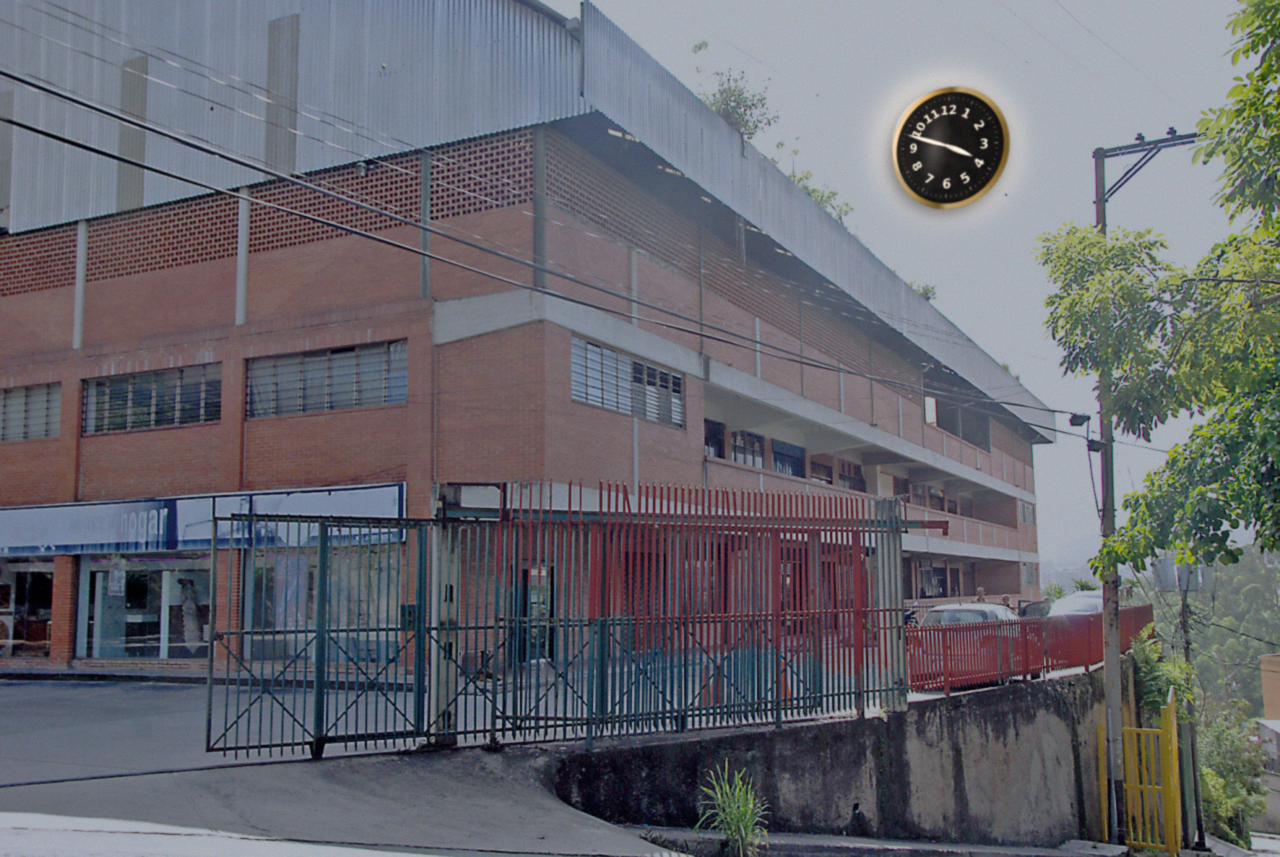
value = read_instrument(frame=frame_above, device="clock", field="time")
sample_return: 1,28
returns 3,48
